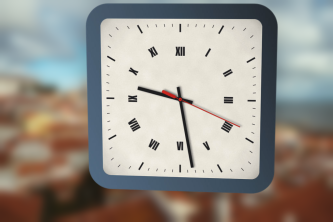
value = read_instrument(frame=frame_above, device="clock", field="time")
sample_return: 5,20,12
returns 9,28,19
